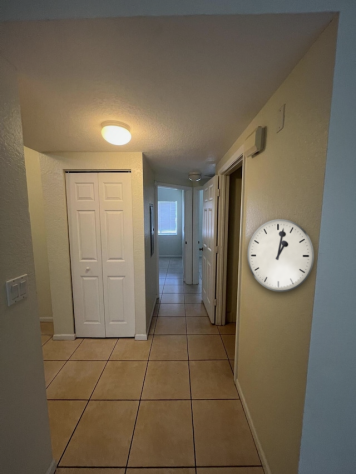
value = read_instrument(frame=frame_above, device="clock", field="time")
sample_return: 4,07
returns 1,02
